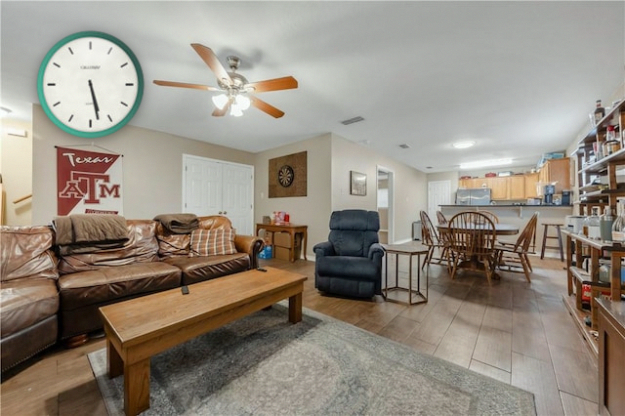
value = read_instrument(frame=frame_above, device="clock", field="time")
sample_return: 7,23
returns 5,28
